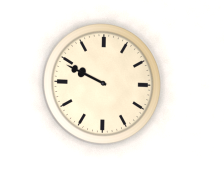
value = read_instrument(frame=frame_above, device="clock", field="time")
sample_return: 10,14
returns 9,49
